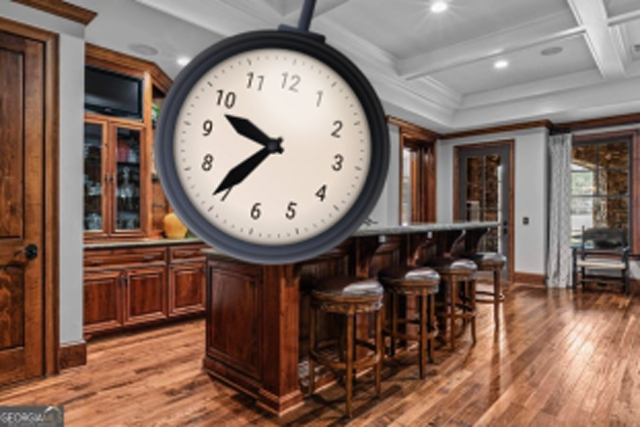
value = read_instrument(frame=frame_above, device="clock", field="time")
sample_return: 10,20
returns 9,36
